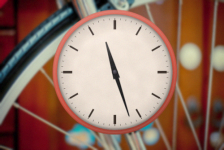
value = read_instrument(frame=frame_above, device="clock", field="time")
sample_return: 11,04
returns 11,27
